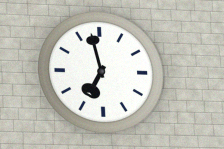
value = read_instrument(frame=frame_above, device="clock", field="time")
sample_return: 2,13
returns 6,58
